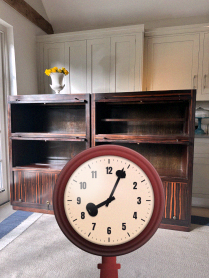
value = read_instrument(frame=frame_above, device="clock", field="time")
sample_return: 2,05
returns 8,04
